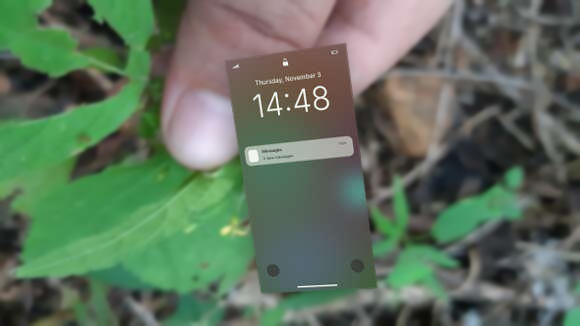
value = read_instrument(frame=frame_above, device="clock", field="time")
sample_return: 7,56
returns 14,48
